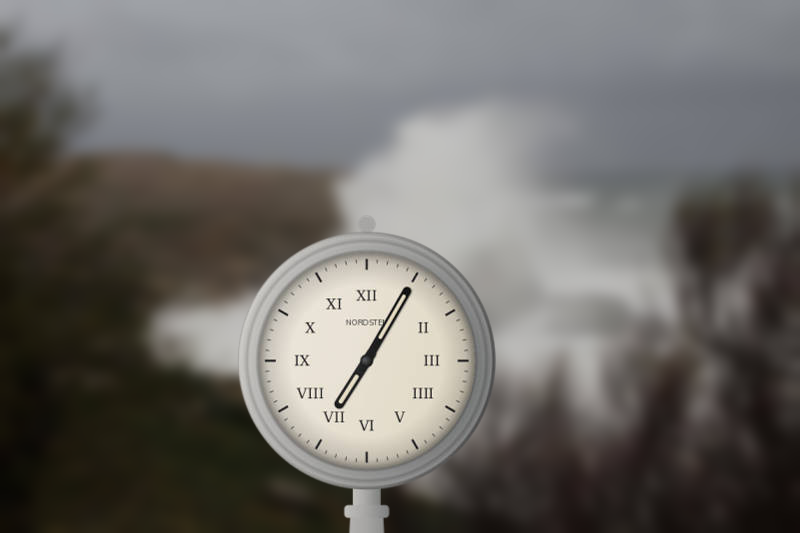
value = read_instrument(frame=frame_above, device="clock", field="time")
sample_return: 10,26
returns 7,05
